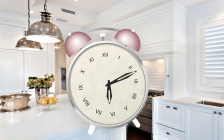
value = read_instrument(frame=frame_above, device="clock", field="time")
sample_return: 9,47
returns 6,12
